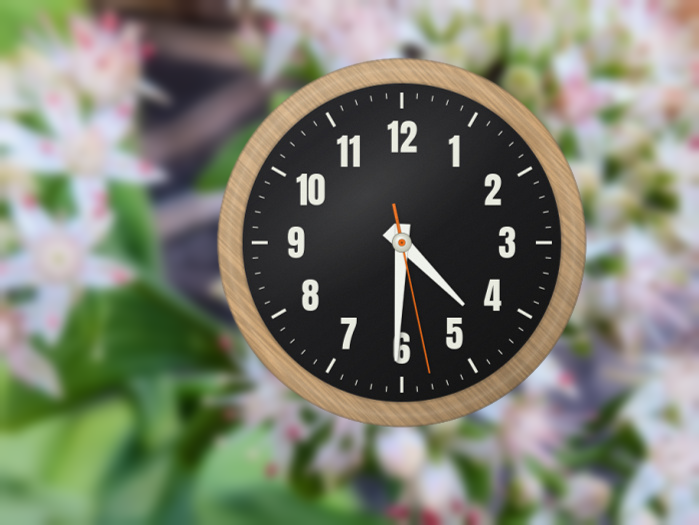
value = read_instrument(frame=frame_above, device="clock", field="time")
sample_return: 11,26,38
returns 4,30,28
